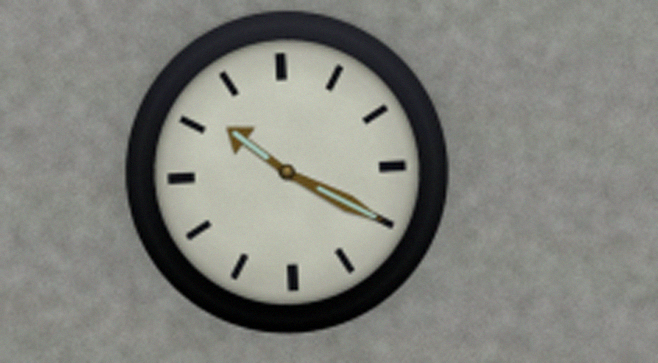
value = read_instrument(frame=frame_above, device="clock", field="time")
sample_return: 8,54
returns 10,20
